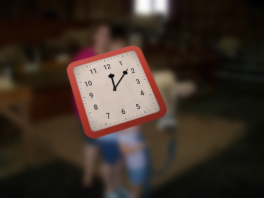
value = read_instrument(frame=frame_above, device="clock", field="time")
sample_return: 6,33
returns 12,08
